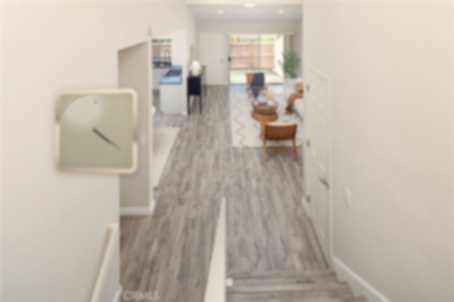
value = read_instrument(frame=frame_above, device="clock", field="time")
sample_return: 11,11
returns 4,21
